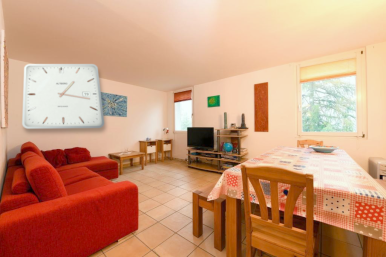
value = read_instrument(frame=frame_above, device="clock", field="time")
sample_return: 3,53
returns 1,17
